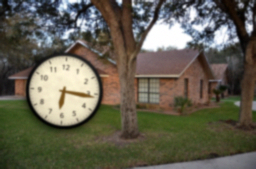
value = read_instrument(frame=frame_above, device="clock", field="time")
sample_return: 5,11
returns 6,16
